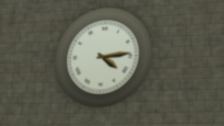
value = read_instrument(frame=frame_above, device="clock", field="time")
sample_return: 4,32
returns 4,14
